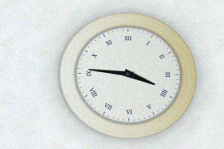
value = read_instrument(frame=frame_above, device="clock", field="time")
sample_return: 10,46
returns 3,46
